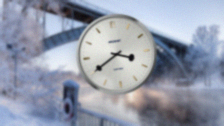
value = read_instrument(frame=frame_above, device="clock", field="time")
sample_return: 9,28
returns 3,40
